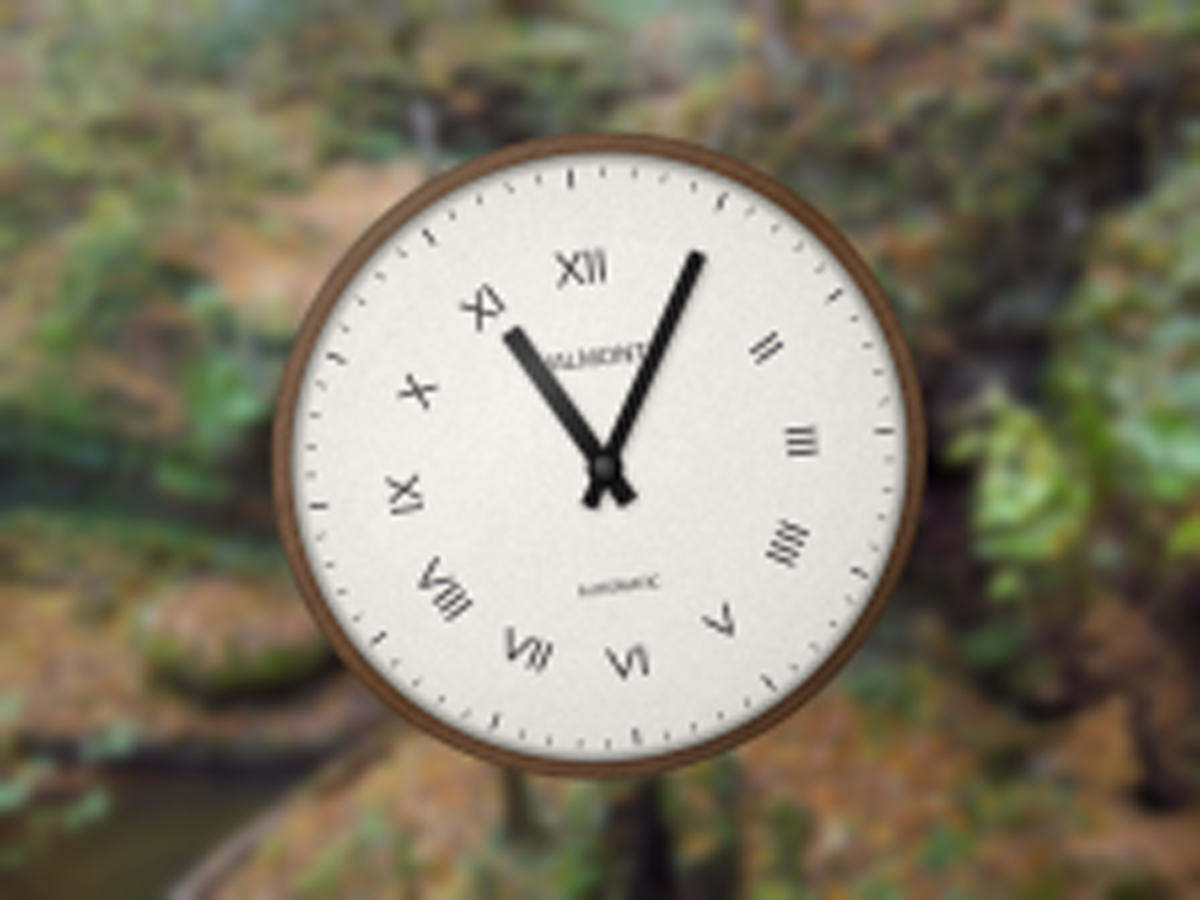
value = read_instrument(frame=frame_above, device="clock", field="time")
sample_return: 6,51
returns 11,05
